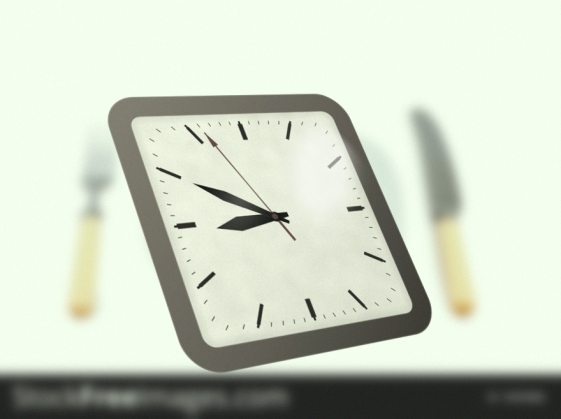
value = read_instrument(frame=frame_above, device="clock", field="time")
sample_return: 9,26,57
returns 8,49,56
